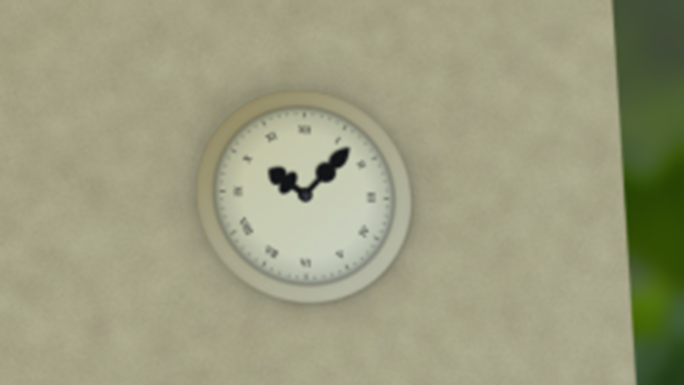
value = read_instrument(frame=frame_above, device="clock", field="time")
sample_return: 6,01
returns 10,07
